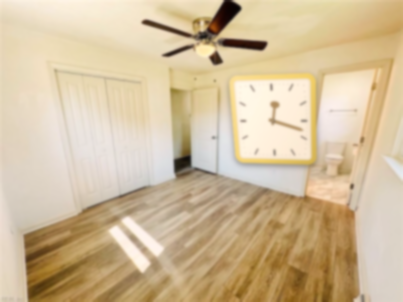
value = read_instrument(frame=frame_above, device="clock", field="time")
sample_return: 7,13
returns 12,18
